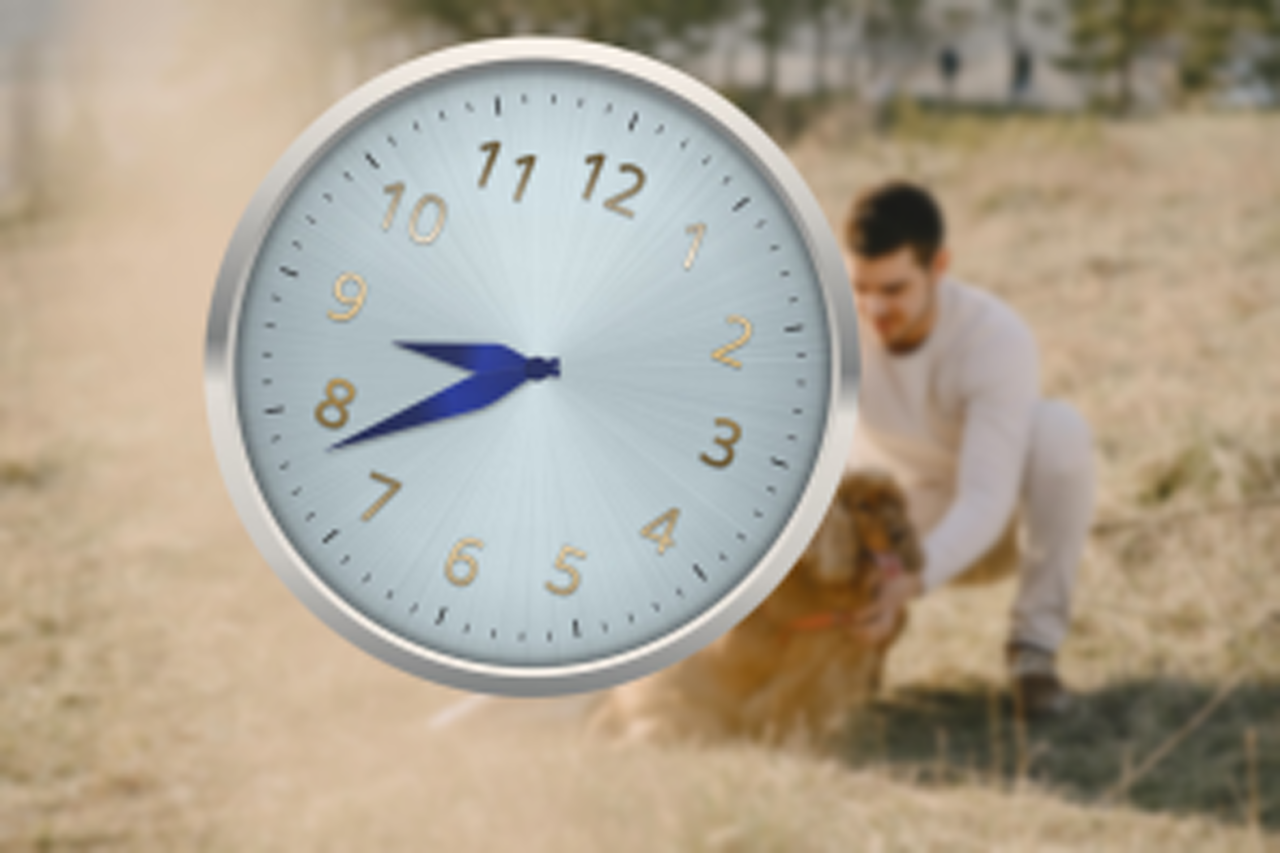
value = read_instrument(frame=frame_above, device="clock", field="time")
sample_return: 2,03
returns 8,38
